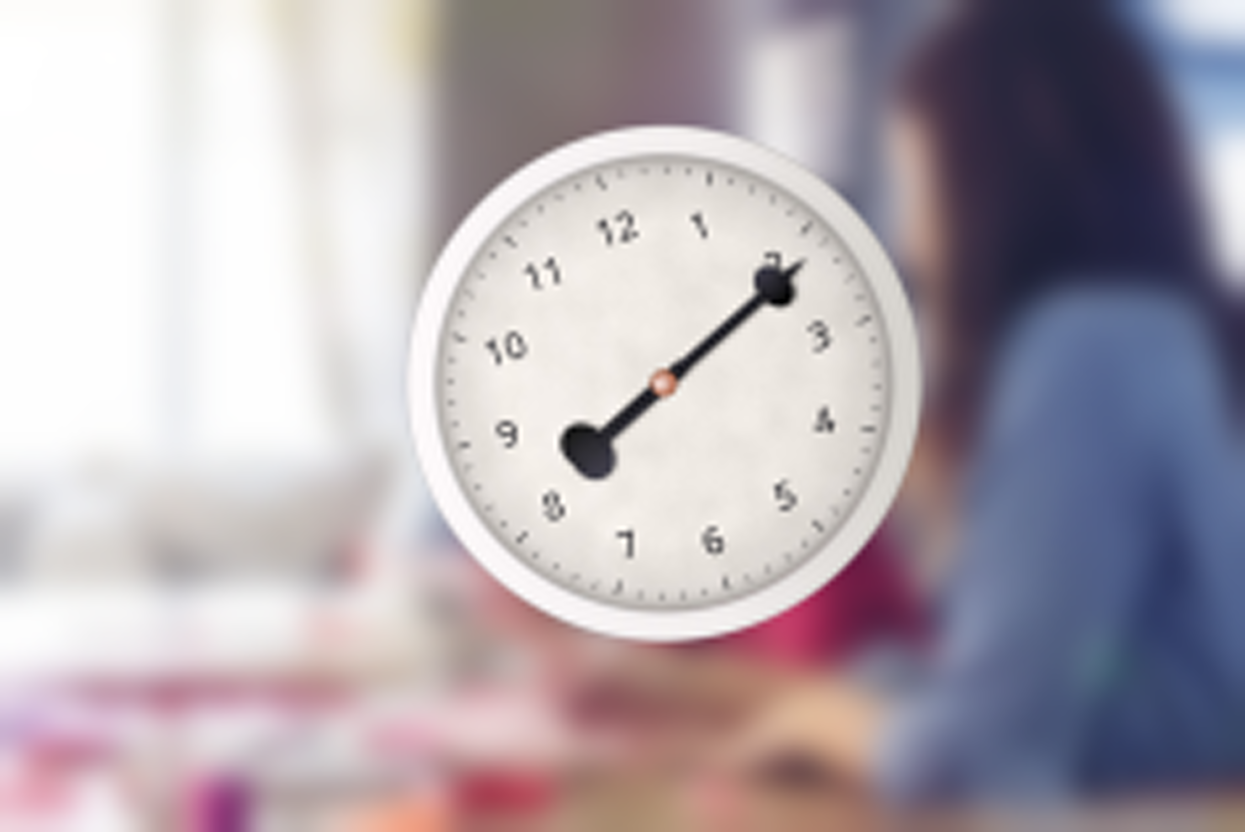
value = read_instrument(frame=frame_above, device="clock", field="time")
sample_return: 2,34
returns 8,11
